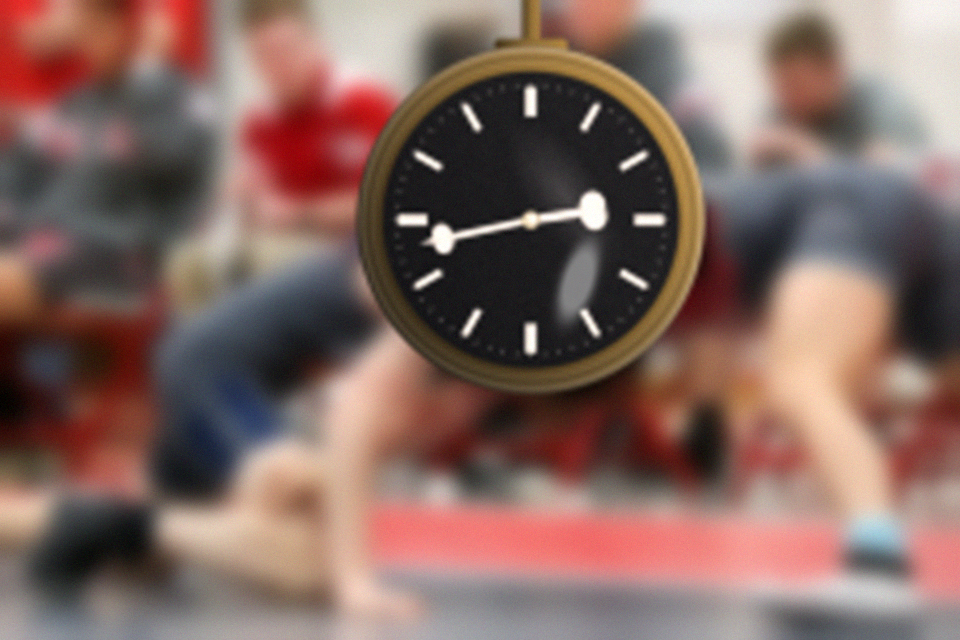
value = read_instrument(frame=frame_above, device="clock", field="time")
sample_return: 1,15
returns 2,43
